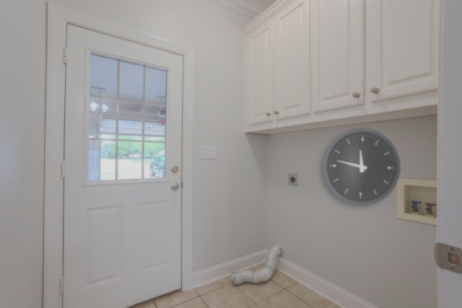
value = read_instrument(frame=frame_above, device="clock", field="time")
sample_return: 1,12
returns 11,47
